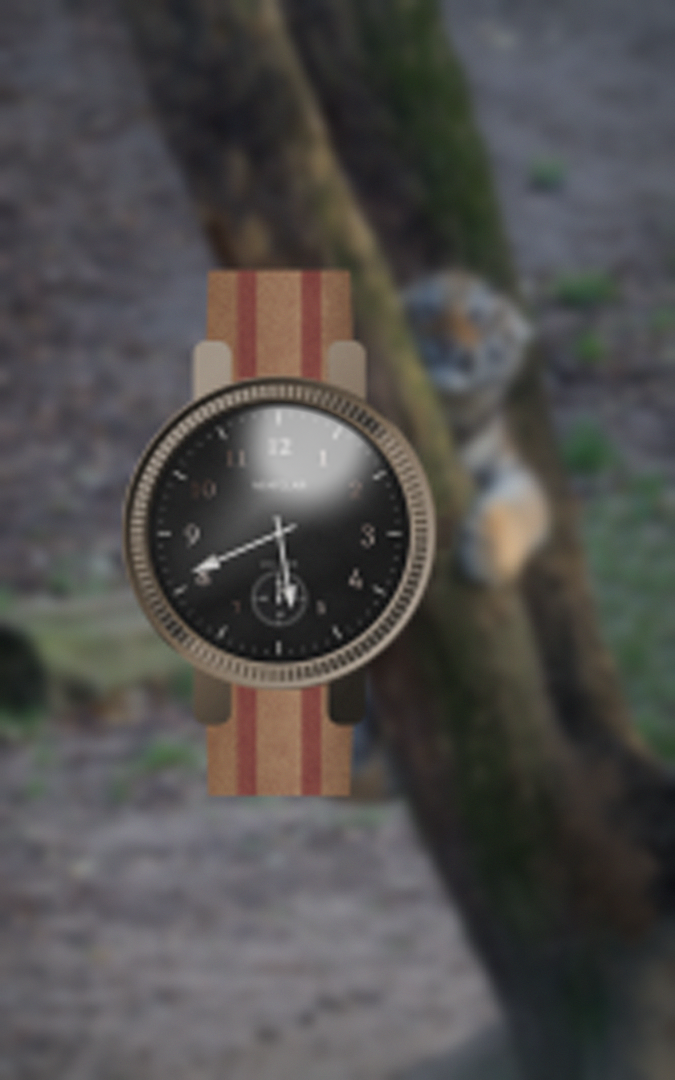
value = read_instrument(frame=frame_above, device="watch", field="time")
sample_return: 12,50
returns 5,41
